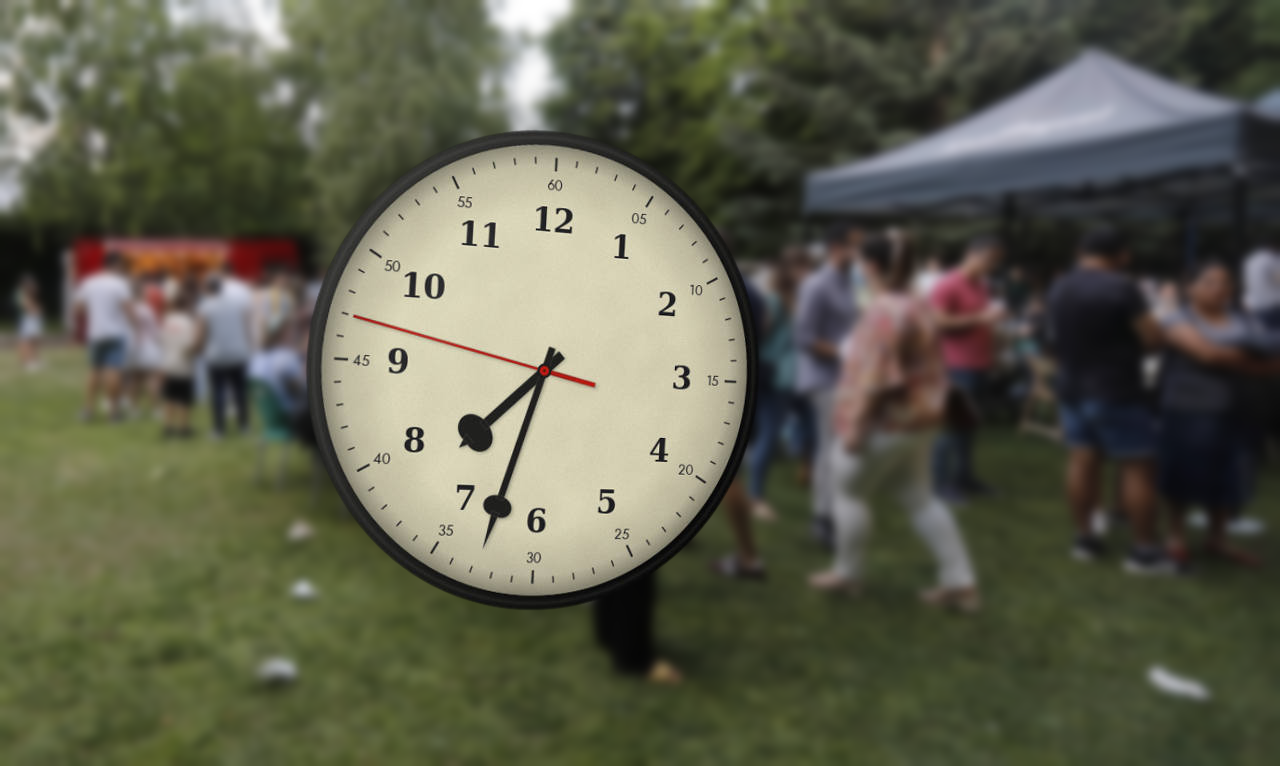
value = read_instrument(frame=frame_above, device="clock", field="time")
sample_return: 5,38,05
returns 7,32,47
